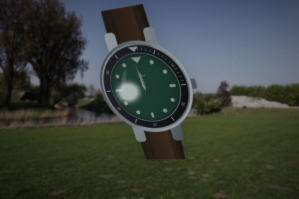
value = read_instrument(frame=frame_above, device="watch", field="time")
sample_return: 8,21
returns 11,59
